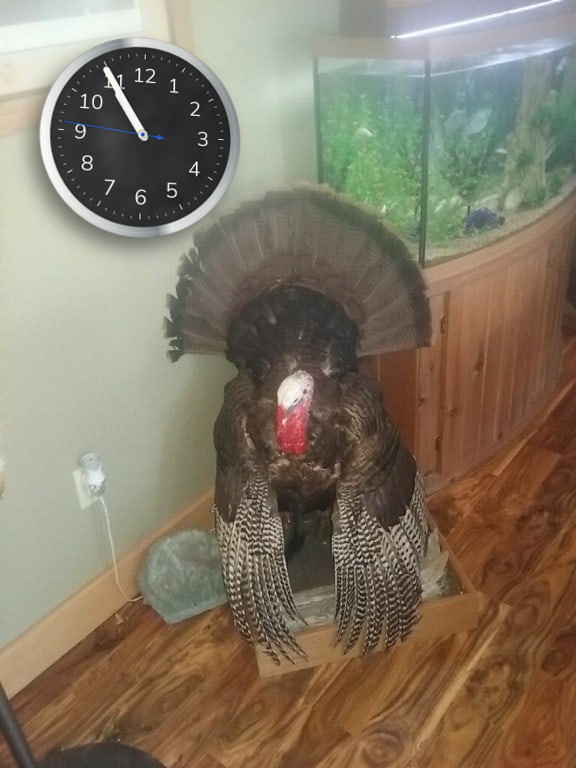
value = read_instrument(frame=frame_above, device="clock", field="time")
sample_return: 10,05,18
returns 10,54,46
